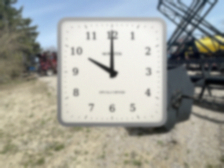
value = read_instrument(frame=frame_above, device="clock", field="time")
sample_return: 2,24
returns 10,00
